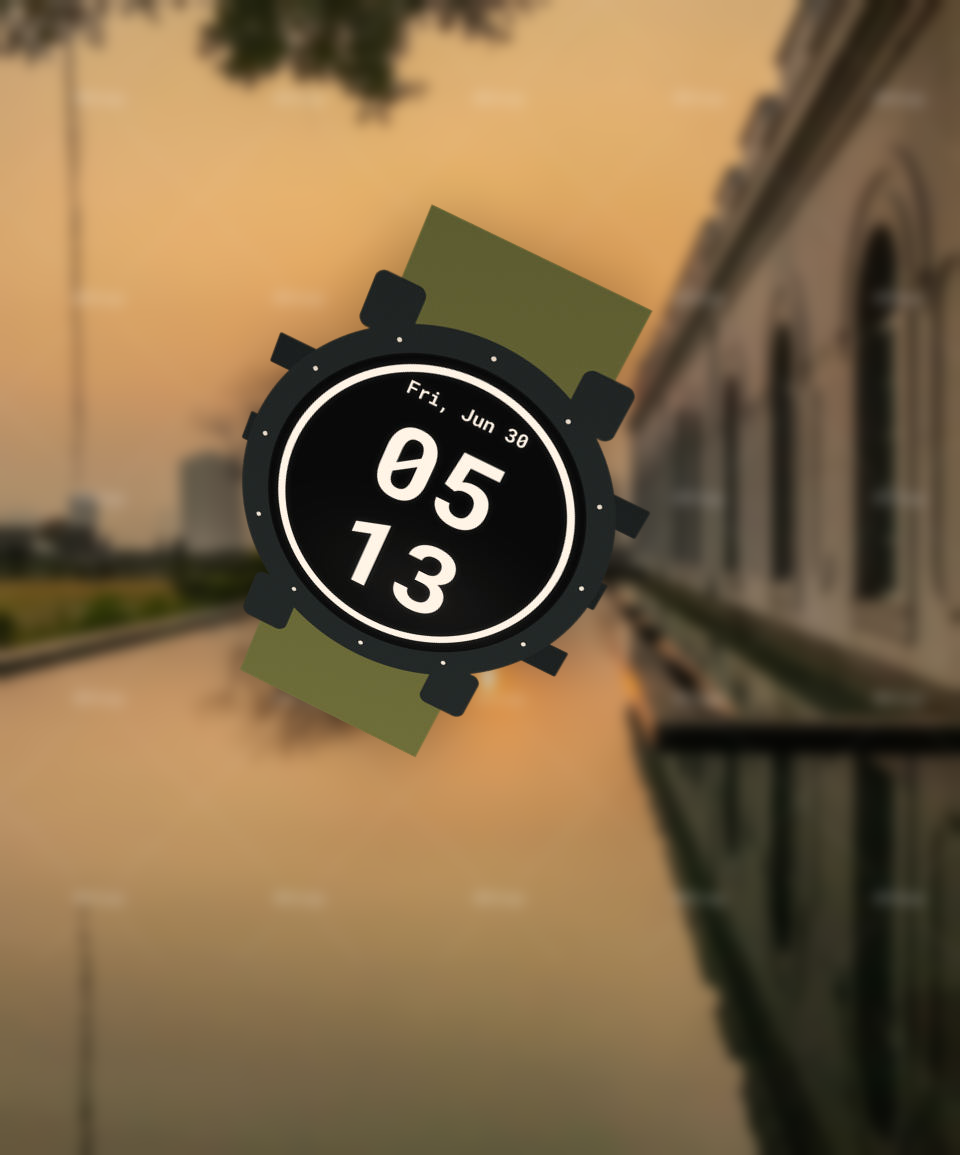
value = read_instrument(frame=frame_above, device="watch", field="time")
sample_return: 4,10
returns 5,13
